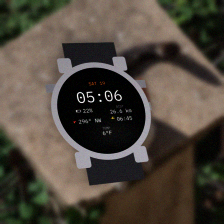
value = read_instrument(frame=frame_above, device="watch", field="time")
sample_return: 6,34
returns 5,06
